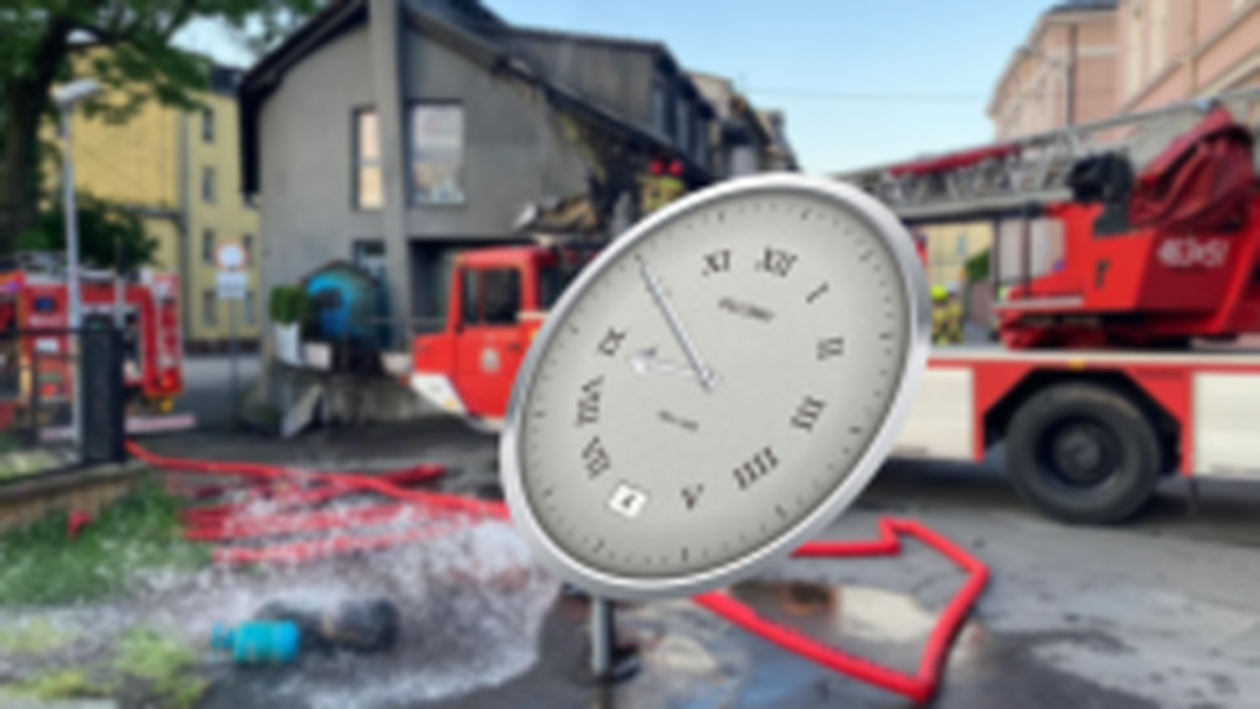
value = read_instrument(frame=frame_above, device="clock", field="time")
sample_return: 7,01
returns 8,50
